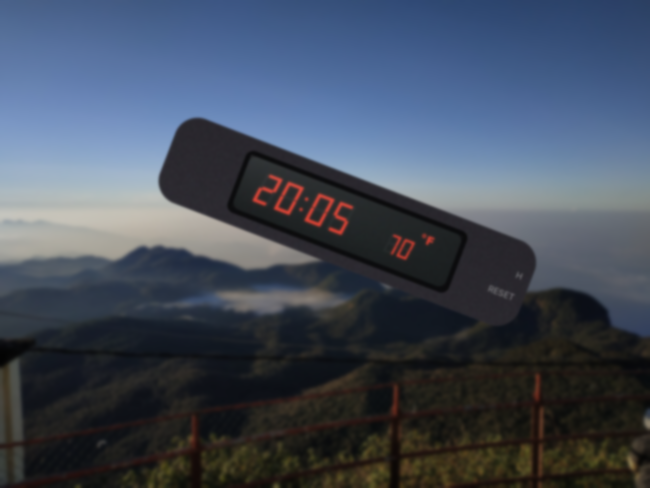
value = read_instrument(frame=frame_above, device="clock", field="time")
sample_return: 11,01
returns 20,05
